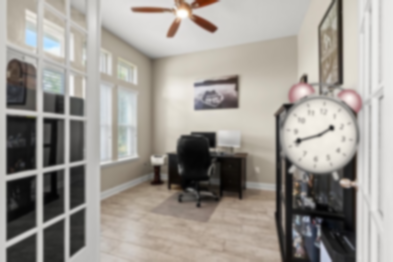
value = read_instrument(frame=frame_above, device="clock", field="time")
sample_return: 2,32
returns 1,41
